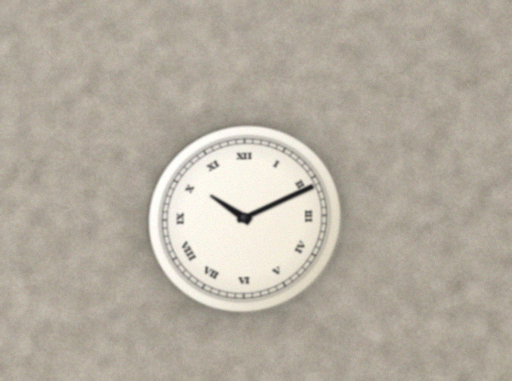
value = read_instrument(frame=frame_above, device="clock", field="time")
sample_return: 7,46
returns 10,11
